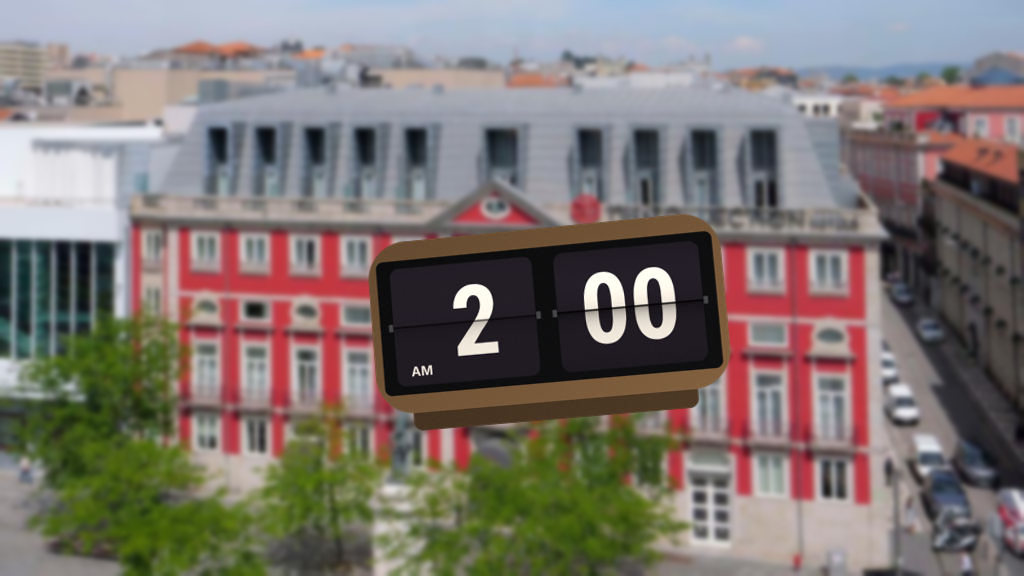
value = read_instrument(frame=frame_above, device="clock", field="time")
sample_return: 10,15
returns 2,00
